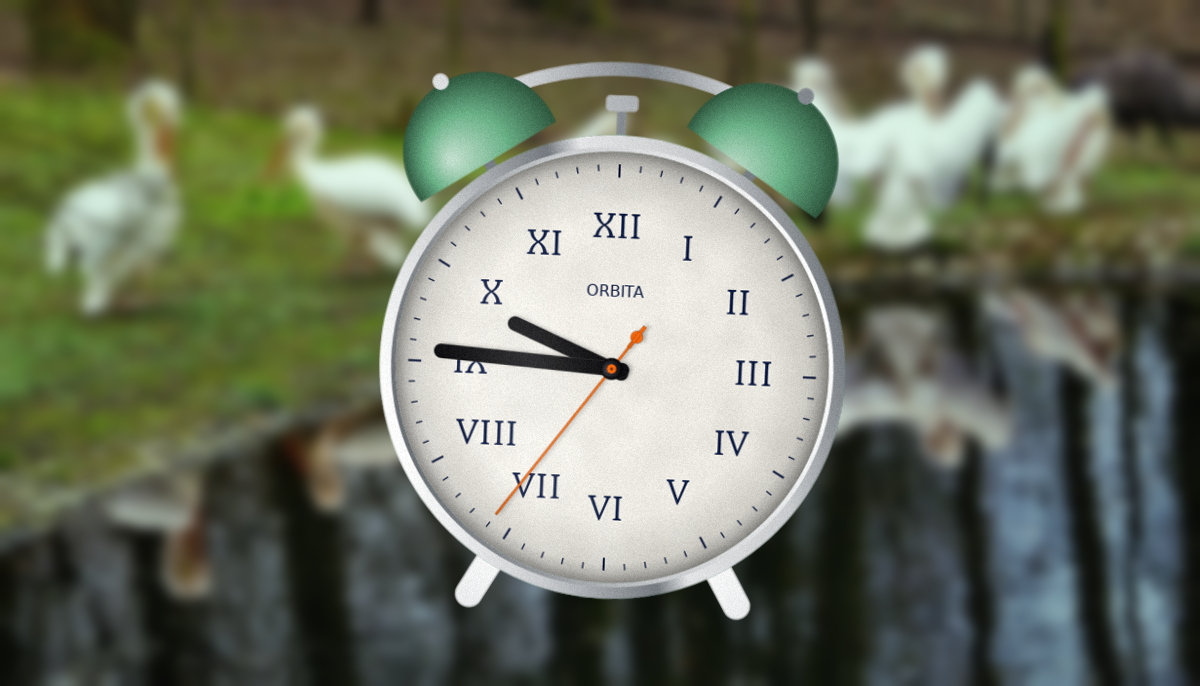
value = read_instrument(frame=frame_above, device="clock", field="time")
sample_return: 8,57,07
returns 9,45,36
